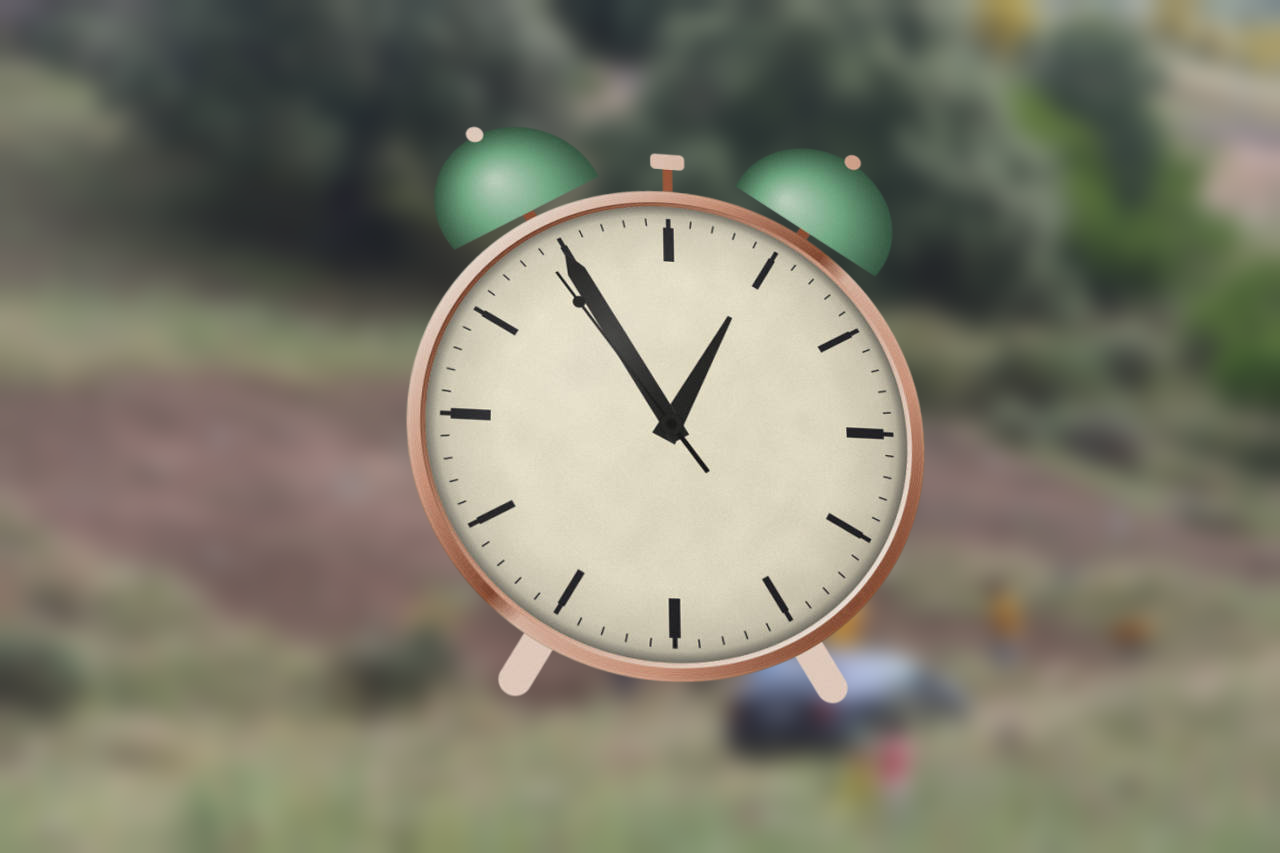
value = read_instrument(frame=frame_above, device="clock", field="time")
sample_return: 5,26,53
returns 12,54,54
